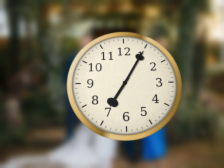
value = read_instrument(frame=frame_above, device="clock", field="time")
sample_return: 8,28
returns 7,05
